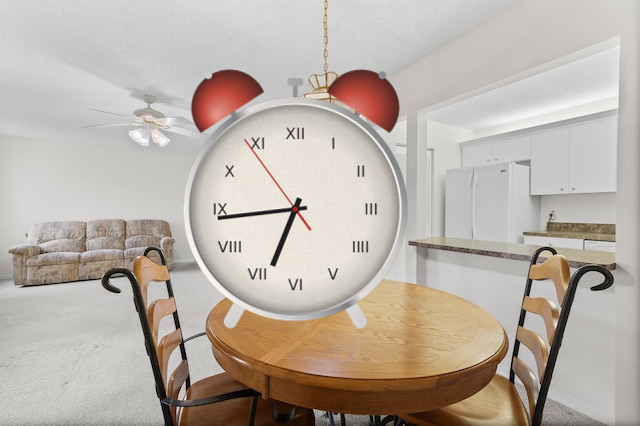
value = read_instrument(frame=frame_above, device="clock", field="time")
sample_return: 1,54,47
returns 6,43,54
